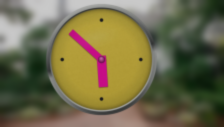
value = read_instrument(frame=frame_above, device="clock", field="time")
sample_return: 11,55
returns 5,52
